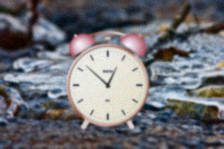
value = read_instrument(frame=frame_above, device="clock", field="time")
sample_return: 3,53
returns 12,52
